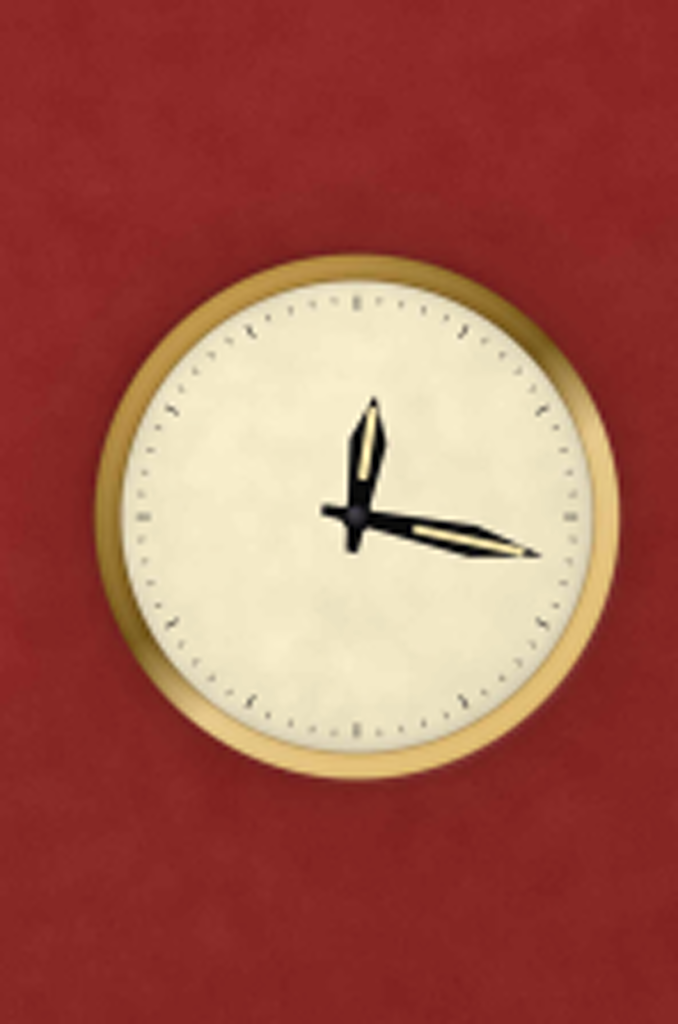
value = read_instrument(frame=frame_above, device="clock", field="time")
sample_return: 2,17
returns 12,17
